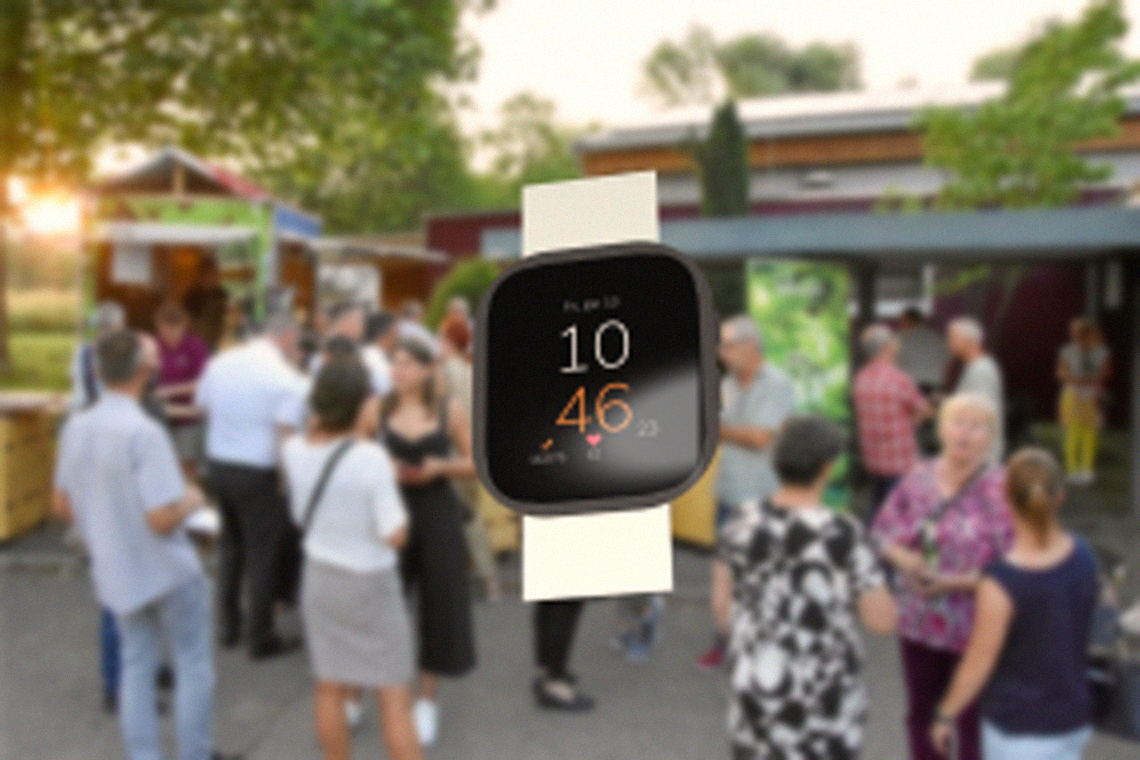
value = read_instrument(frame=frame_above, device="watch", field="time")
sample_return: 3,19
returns 10,46
